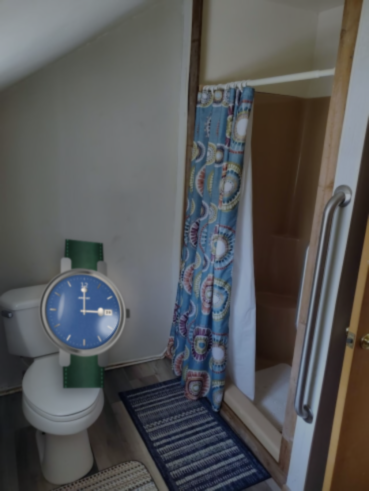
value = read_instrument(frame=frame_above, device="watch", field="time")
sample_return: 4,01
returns 3,00
